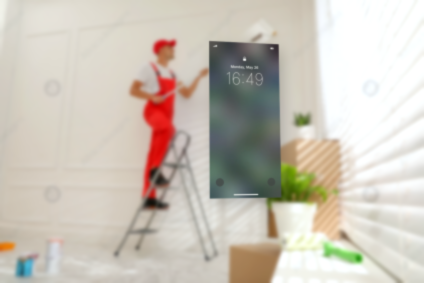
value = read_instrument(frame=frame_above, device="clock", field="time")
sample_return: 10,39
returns 16,49
